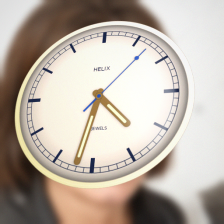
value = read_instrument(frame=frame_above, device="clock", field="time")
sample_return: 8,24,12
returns 4,32,07
